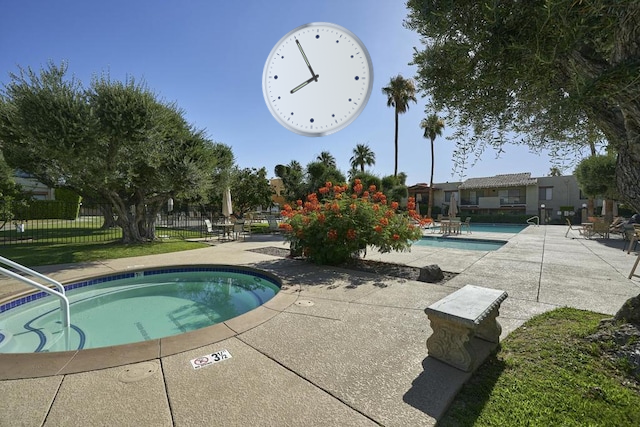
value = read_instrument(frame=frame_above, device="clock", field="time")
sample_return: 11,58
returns 7,55
